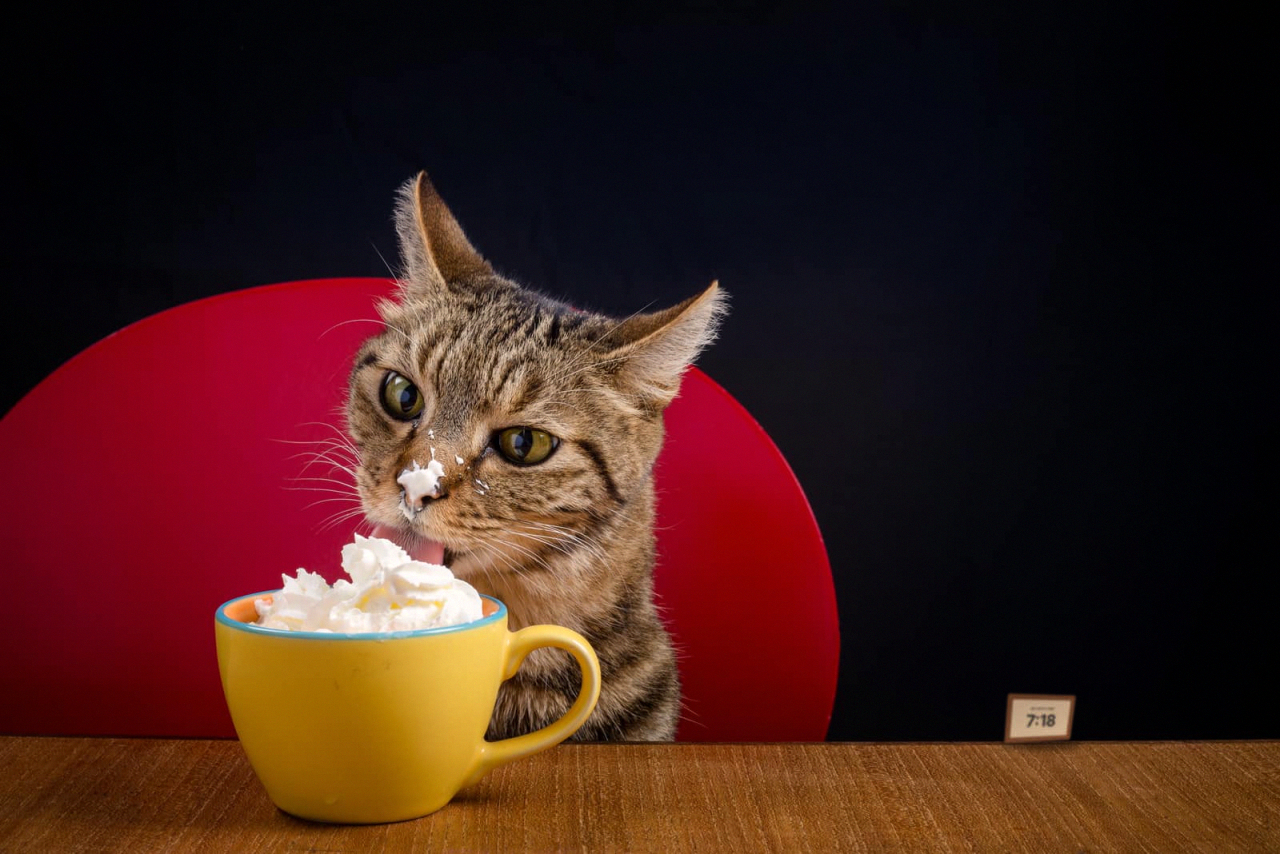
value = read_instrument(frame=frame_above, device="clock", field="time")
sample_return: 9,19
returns 7,18
